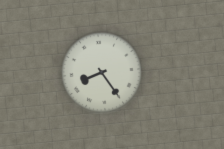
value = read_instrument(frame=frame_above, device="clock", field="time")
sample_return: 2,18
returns 8,25
